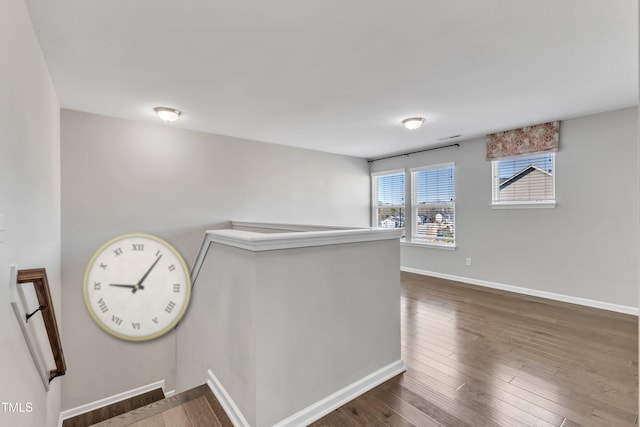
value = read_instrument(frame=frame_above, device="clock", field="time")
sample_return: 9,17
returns 9,06
